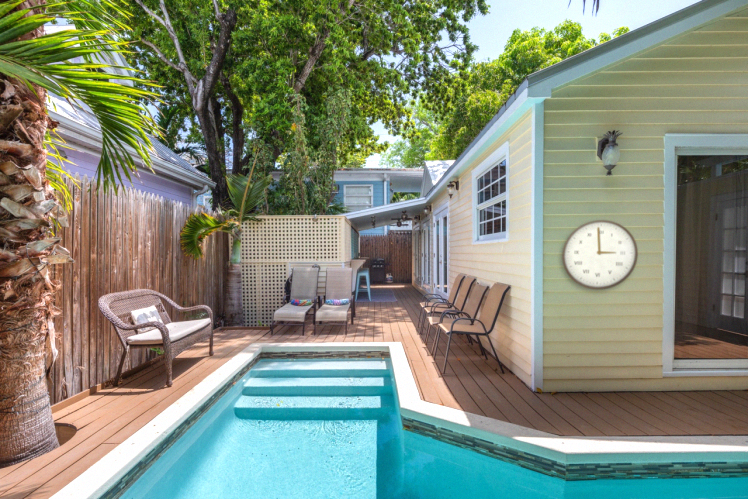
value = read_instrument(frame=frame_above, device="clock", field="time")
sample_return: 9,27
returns 2,59
